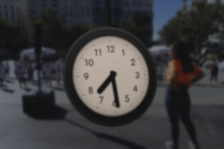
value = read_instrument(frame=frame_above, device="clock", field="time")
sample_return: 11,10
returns 7,29
